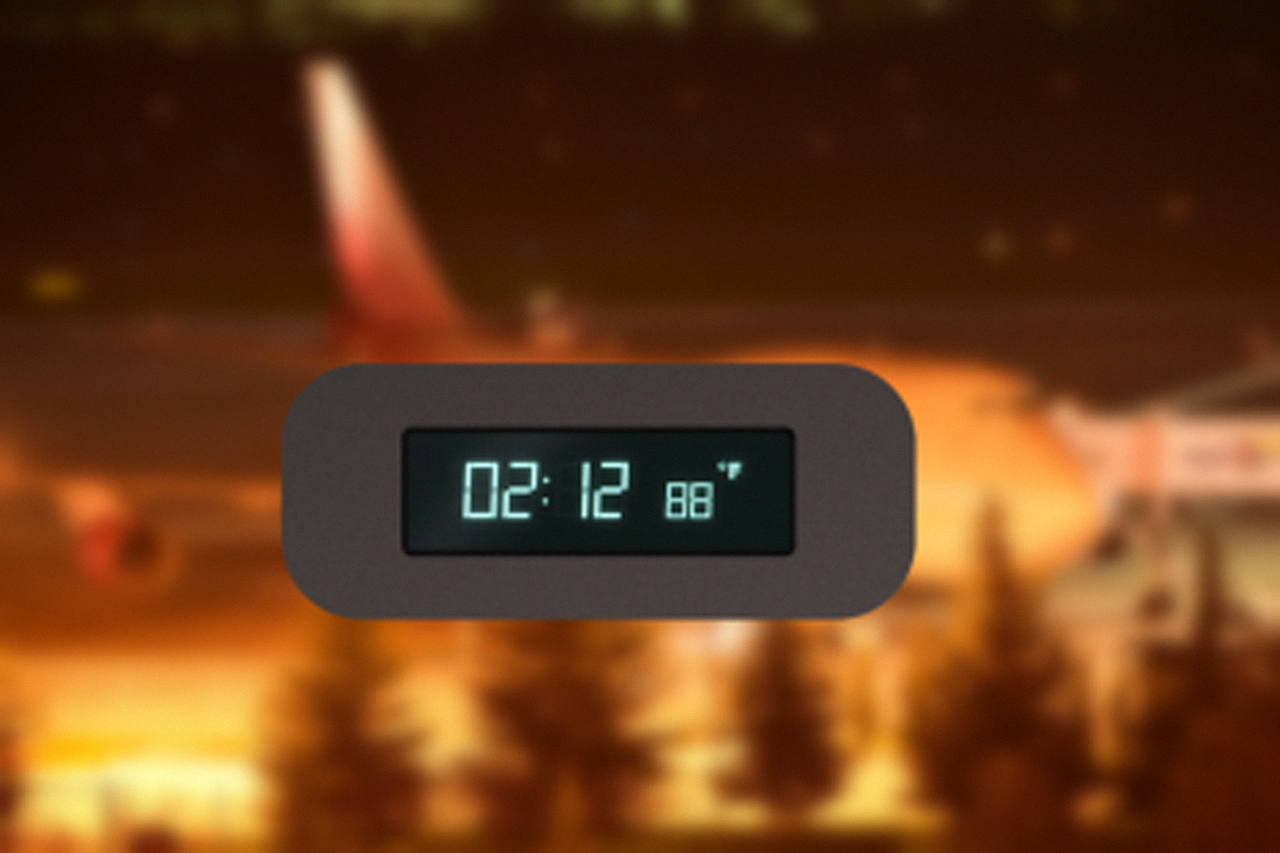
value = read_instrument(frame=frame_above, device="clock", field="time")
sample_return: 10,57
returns 2,12
